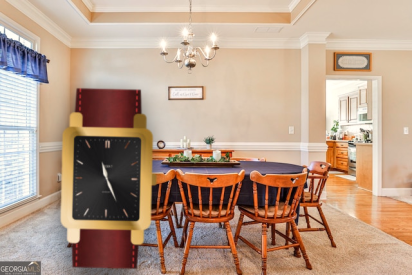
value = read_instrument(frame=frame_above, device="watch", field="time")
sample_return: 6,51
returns 11,26
